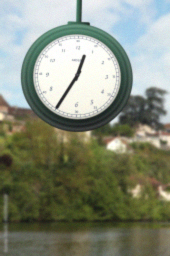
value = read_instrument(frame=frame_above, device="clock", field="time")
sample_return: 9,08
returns 12,35
